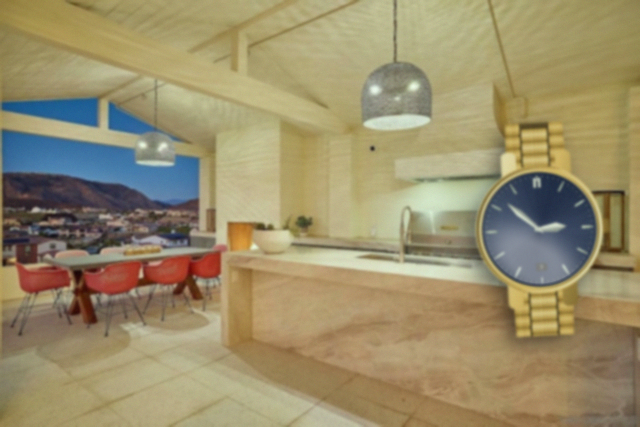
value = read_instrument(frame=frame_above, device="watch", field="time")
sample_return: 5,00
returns 2,52
